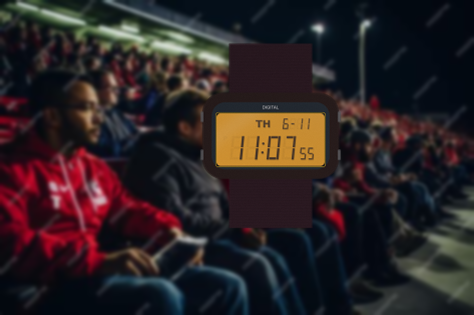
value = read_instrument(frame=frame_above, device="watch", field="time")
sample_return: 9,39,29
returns 11,07,55
